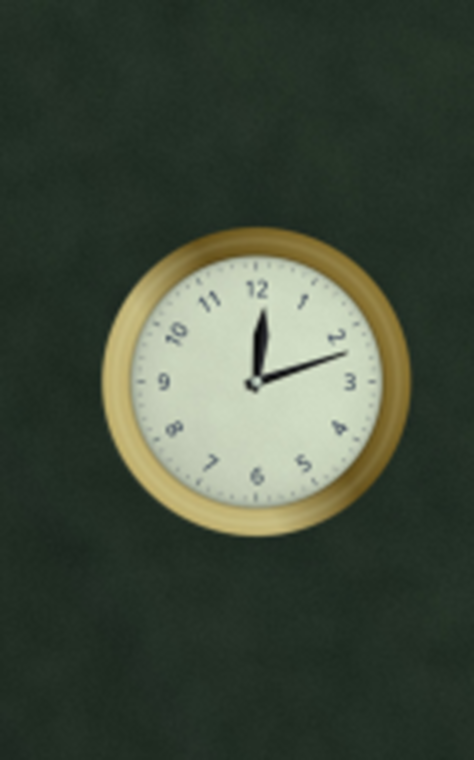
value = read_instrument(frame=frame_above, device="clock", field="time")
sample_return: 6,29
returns 12,12
